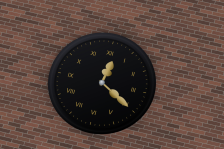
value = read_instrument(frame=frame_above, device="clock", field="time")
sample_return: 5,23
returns 12,20
